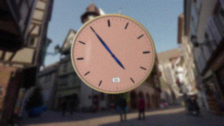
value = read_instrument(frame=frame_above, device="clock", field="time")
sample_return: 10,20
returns 4,55
